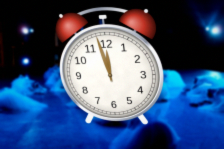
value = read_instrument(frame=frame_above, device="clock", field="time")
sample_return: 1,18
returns 11,58
